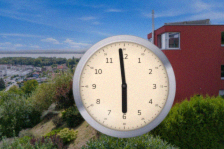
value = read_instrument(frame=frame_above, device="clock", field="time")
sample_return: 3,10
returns 5,59
